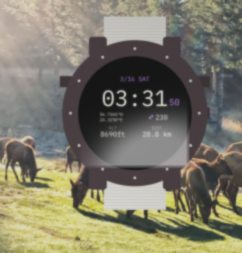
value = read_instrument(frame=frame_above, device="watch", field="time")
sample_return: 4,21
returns 3,31
